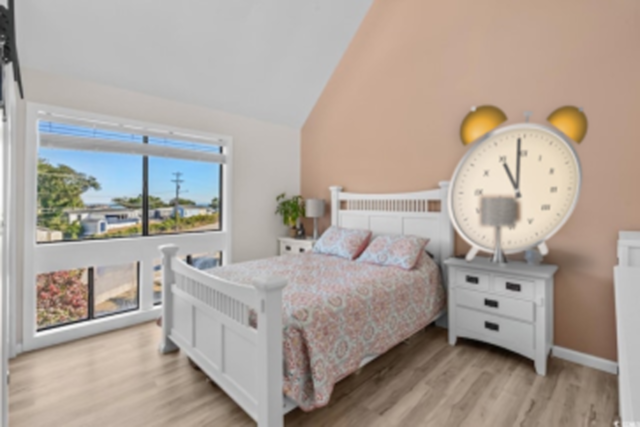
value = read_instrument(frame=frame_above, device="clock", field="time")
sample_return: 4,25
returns 10,59
